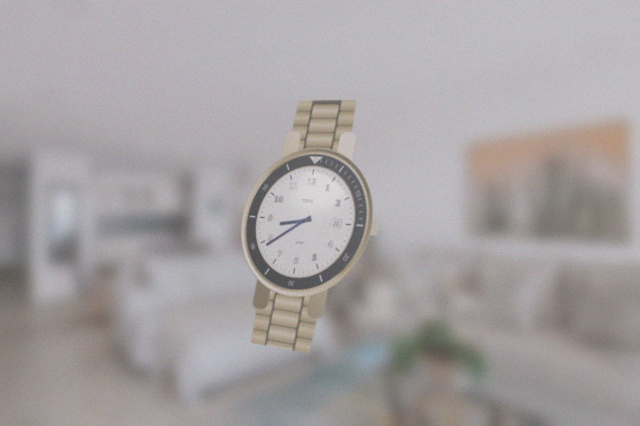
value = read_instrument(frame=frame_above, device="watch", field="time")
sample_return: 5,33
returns 8,39
